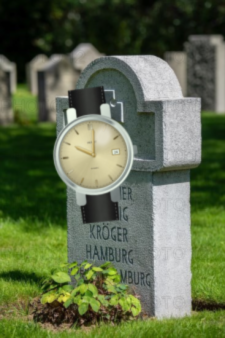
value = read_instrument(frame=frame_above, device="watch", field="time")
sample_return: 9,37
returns 10,01
